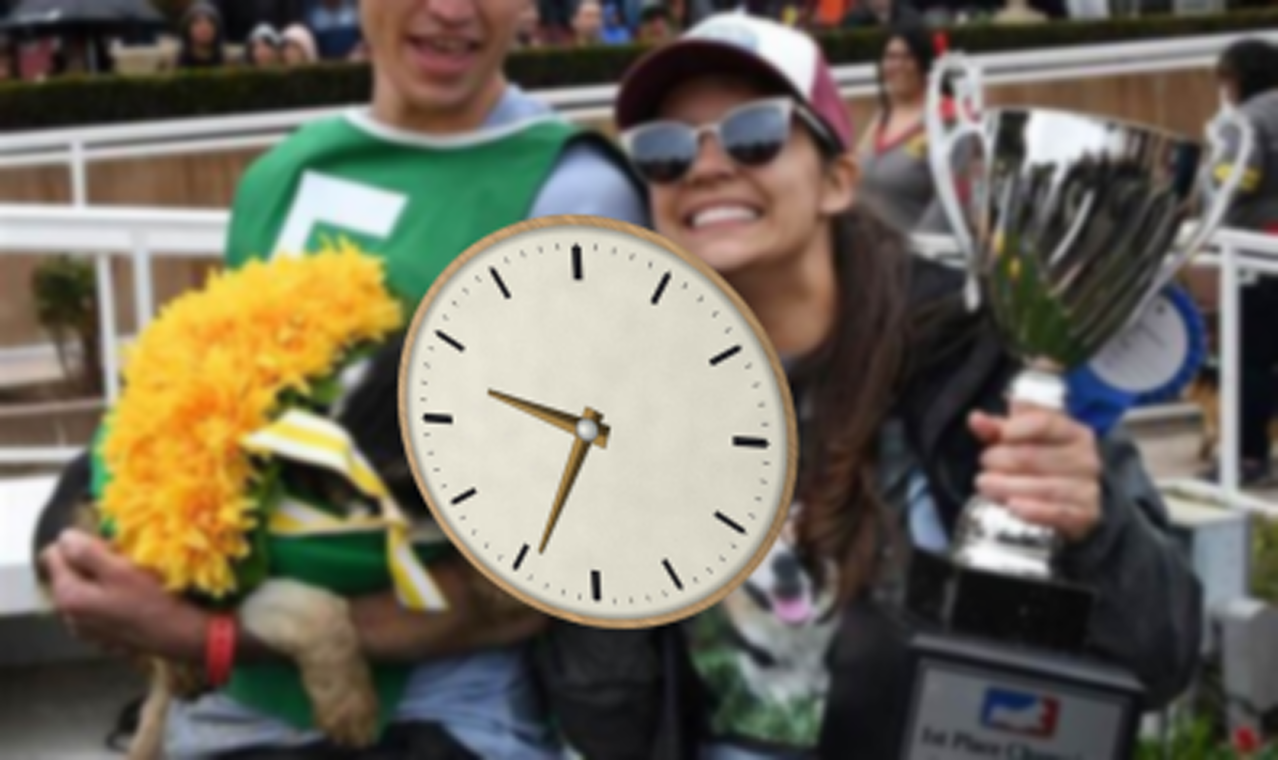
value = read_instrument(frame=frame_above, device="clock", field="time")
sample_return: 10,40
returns 9,34
